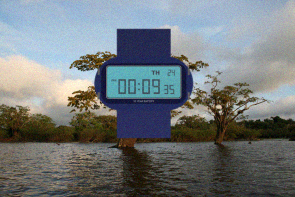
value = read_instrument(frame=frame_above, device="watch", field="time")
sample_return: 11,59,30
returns 0,09,35
